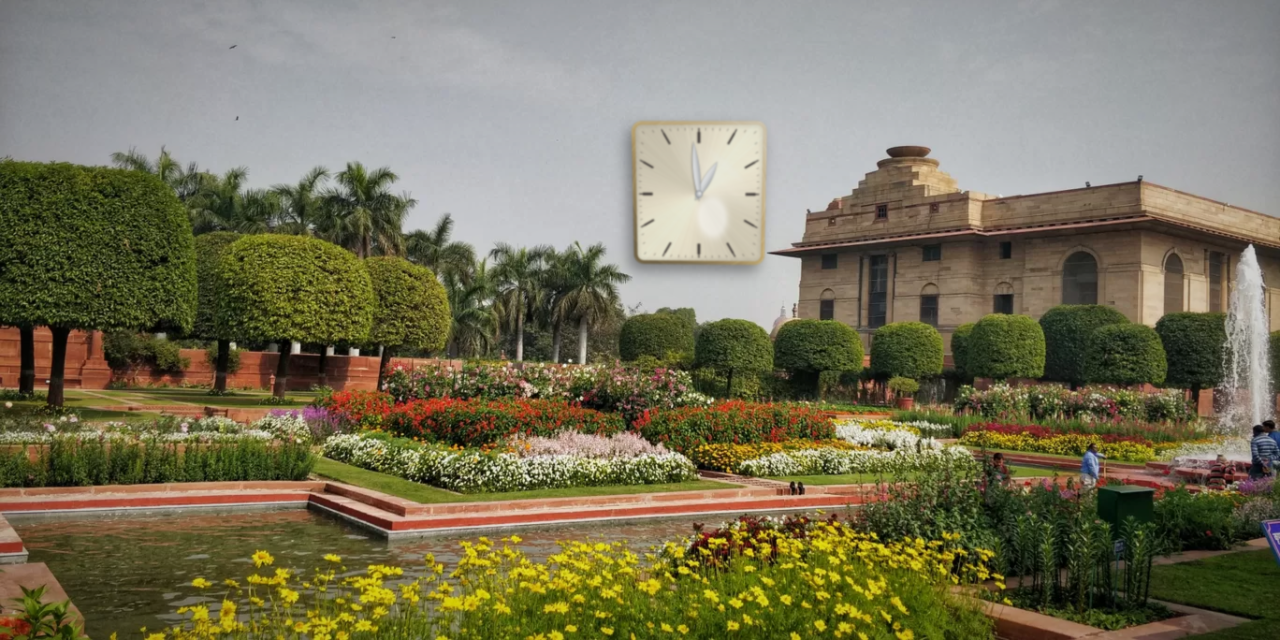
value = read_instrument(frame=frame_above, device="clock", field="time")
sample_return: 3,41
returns 12,59
